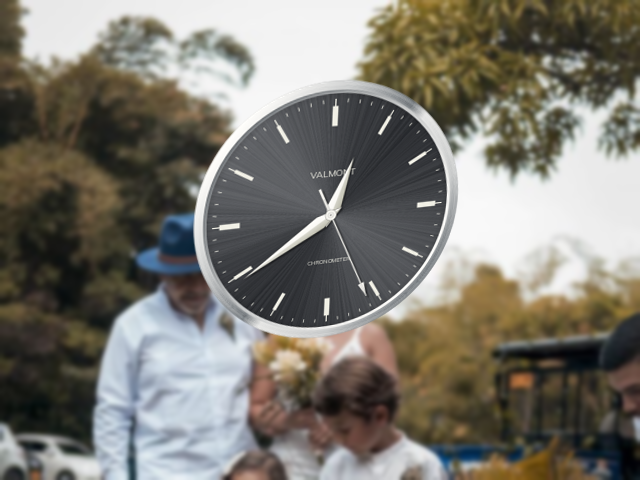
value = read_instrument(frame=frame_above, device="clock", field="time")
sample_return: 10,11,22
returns 12,39,26
